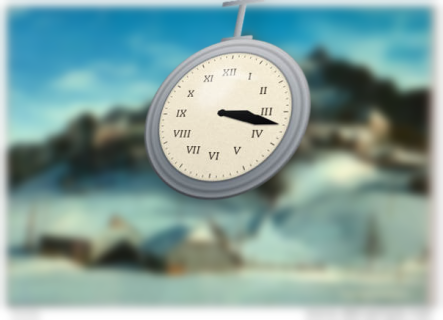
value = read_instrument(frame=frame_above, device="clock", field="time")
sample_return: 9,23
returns 3,17
